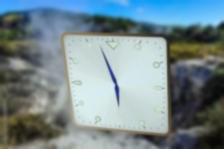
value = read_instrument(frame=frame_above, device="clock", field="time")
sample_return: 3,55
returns 5,57
